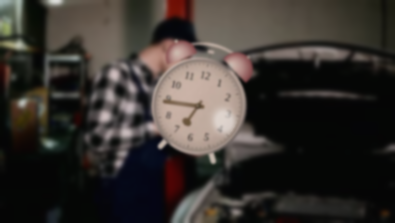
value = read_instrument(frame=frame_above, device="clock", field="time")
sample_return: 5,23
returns 6,44
